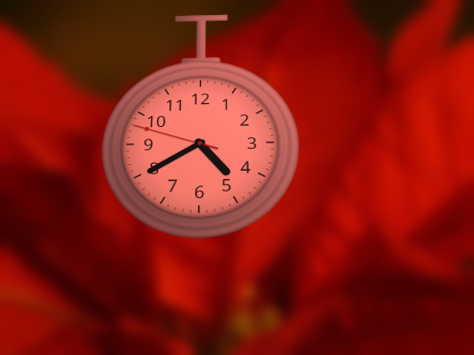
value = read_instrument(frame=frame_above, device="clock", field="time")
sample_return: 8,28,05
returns 4,39,48
